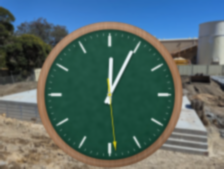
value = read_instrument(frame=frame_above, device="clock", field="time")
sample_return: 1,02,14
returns 12,04,29
